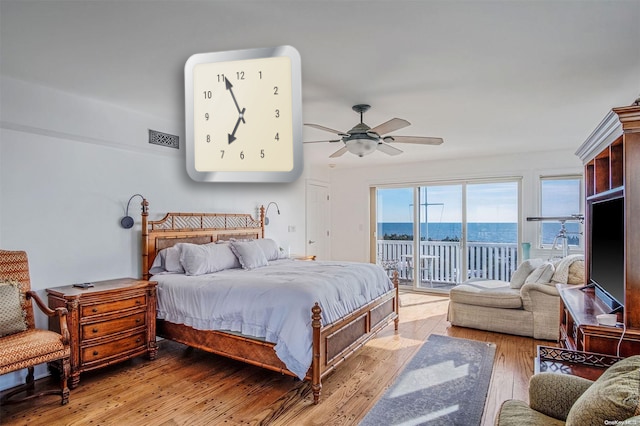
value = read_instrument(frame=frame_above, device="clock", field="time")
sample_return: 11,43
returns 6,56
